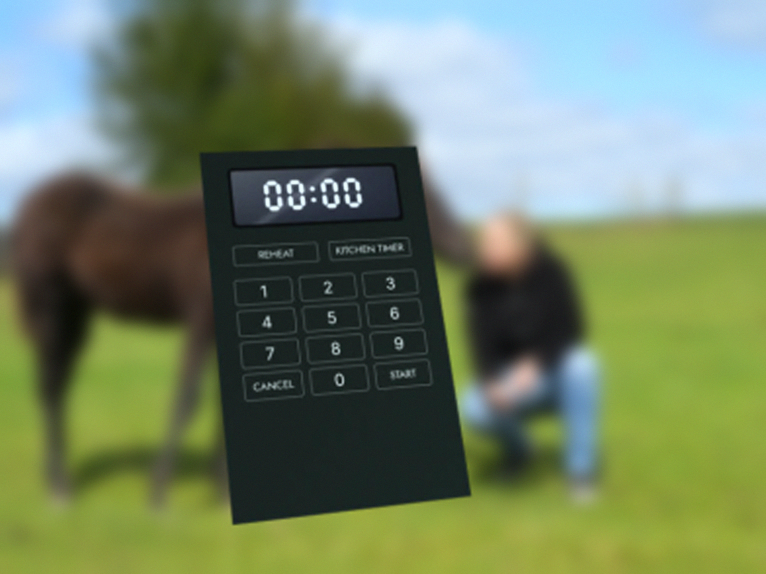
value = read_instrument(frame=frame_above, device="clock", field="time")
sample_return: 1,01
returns 0,00
